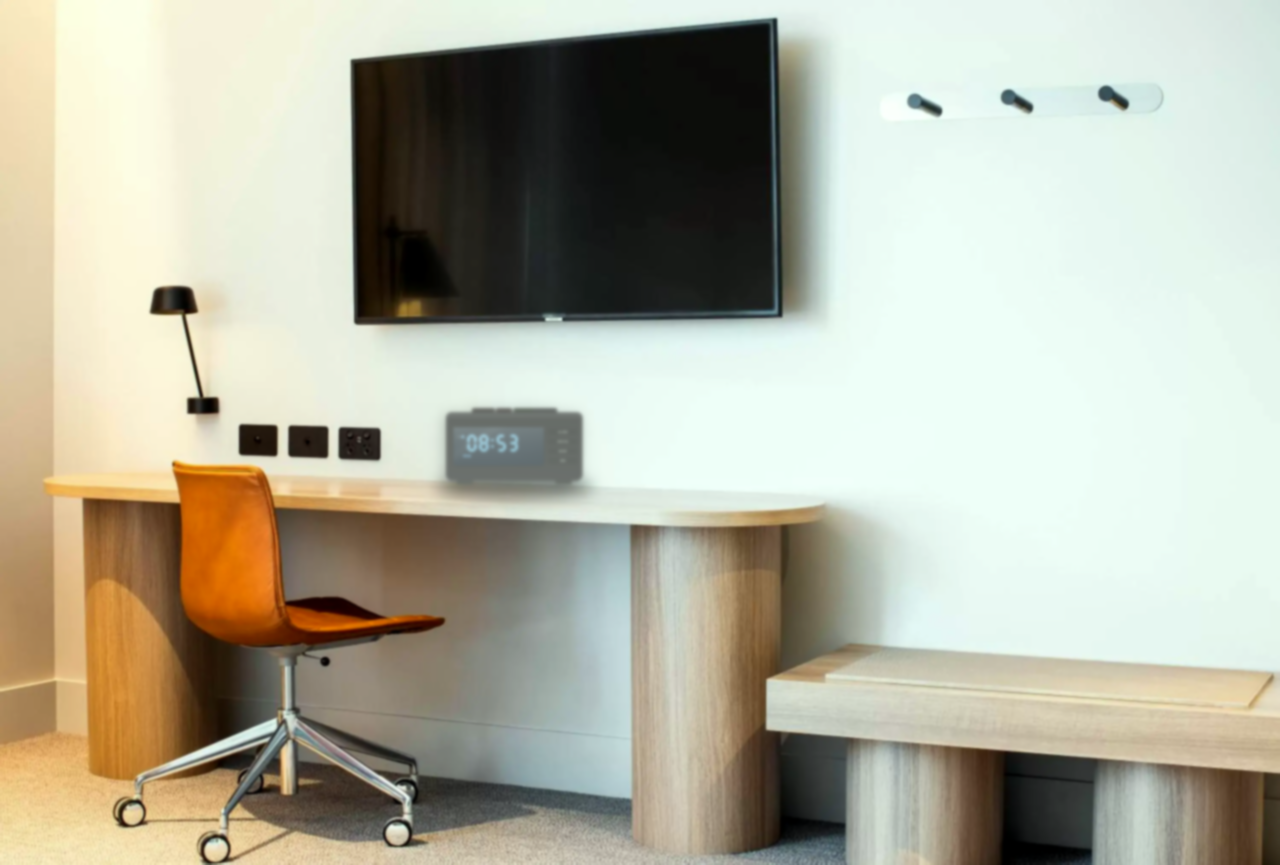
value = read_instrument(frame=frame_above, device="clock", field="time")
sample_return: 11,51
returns 8,53
